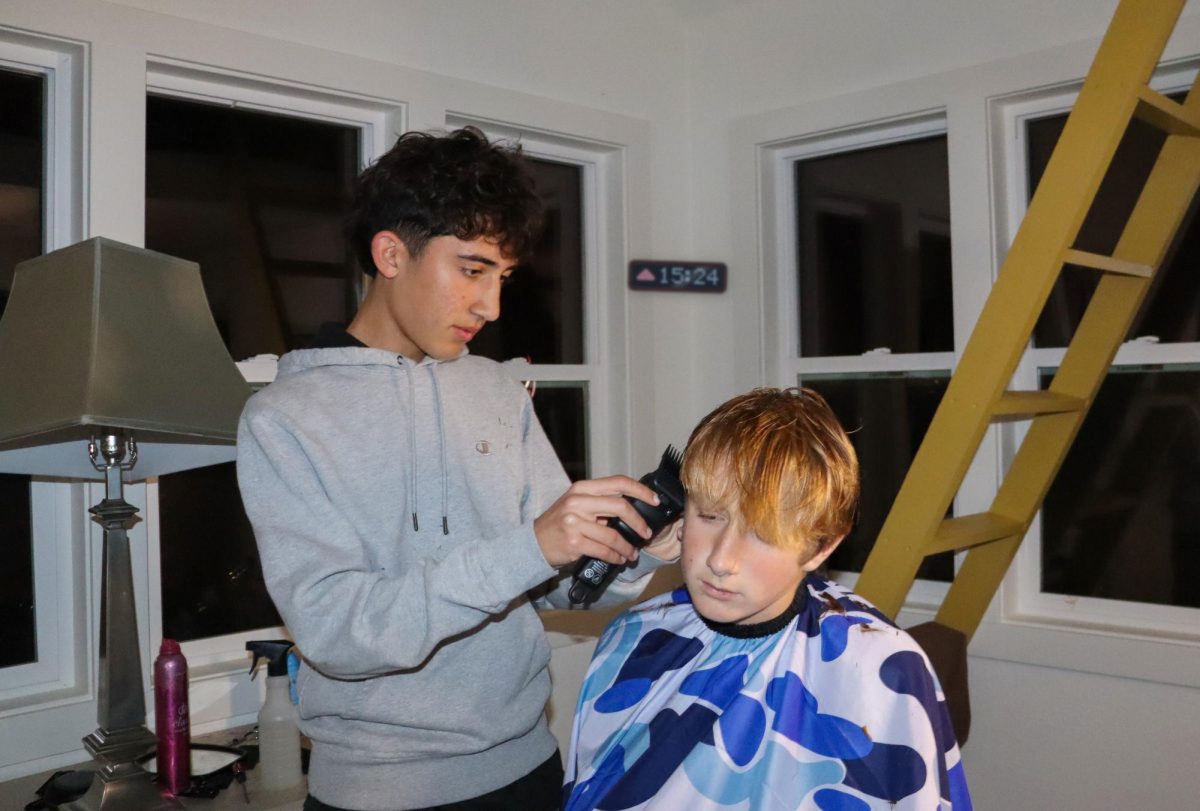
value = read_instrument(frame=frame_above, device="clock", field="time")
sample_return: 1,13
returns 15,24
